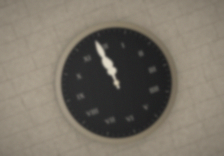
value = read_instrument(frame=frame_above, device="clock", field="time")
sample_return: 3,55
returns 11,59
